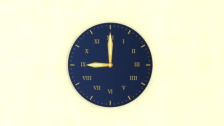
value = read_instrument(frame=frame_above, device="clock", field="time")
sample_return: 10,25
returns 9,00
